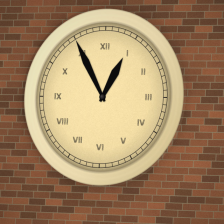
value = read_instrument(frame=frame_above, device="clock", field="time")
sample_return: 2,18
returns 12,55
